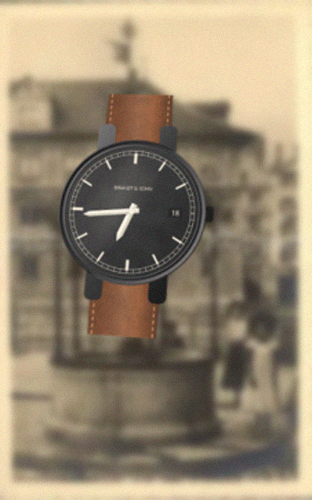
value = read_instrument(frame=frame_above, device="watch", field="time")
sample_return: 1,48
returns 6,44
